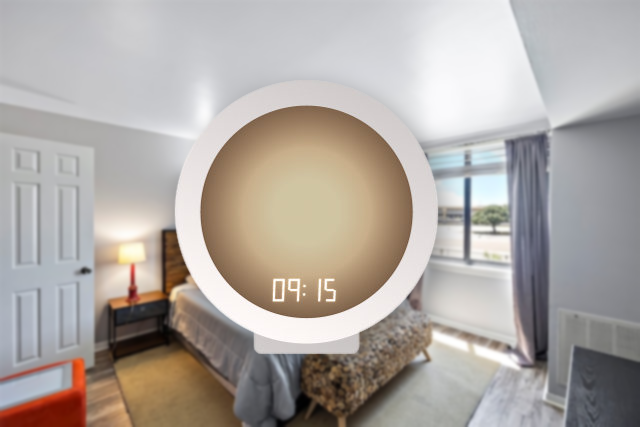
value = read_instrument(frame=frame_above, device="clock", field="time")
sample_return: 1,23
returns 9,15
